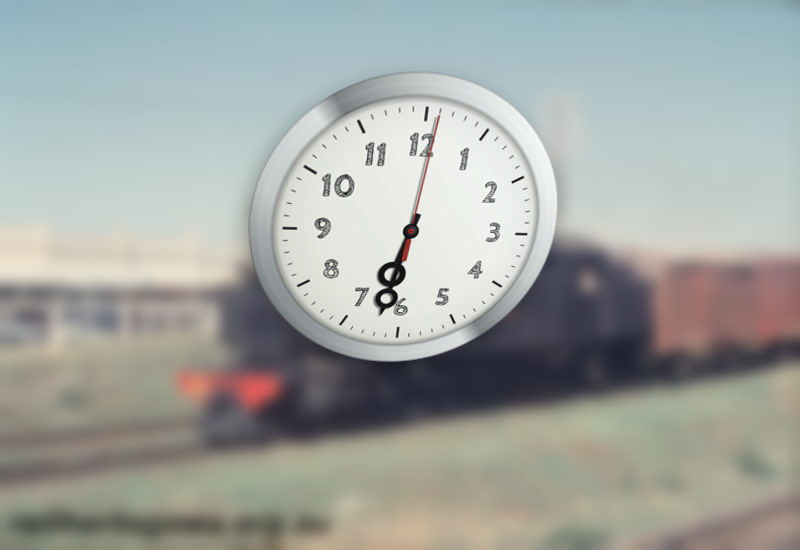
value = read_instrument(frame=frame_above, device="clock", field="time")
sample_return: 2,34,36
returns 6,32,01
